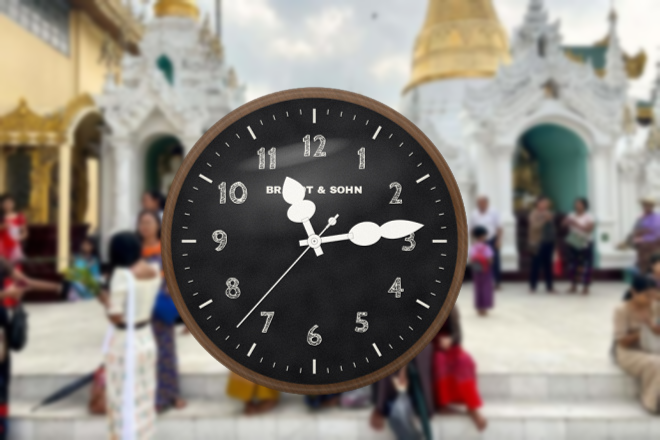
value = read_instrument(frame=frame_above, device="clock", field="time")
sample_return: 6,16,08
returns 11,13,37
